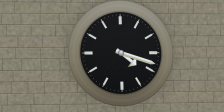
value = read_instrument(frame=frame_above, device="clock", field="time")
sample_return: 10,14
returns 4,18
